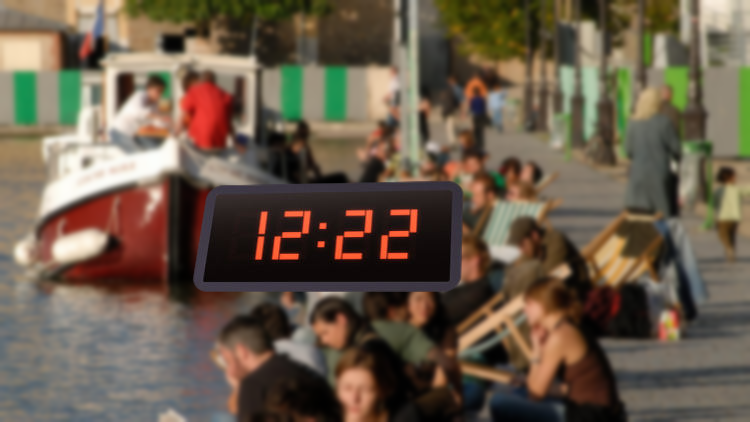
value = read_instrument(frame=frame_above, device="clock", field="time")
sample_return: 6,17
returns 12,22
